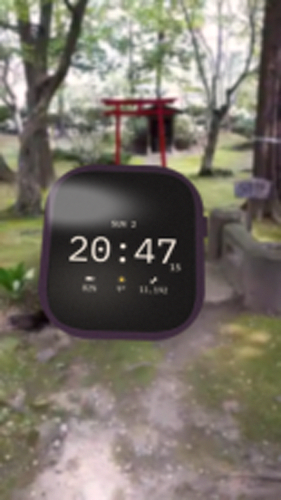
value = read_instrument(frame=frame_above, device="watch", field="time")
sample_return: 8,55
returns 20,47
